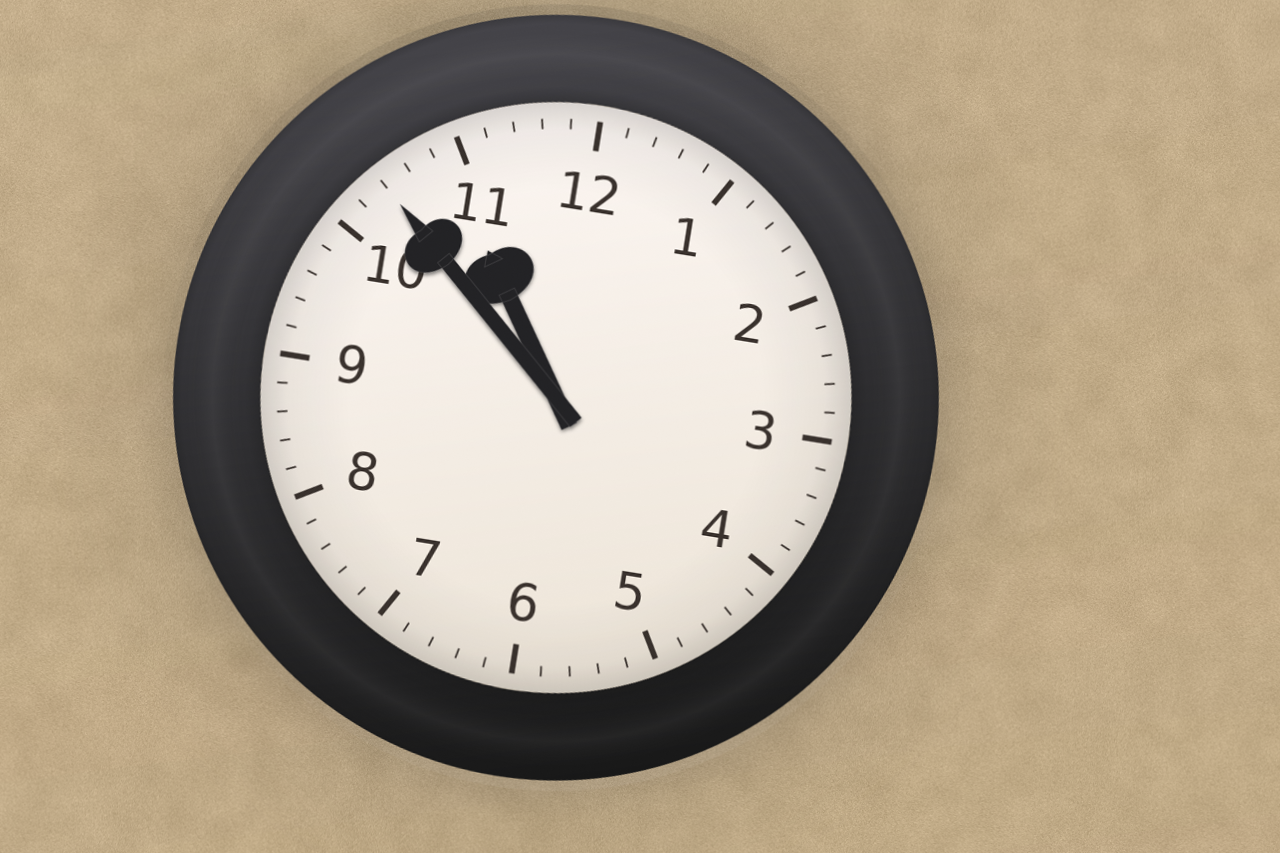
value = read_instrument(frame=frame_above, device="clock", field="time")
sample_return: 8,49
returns 10,52
